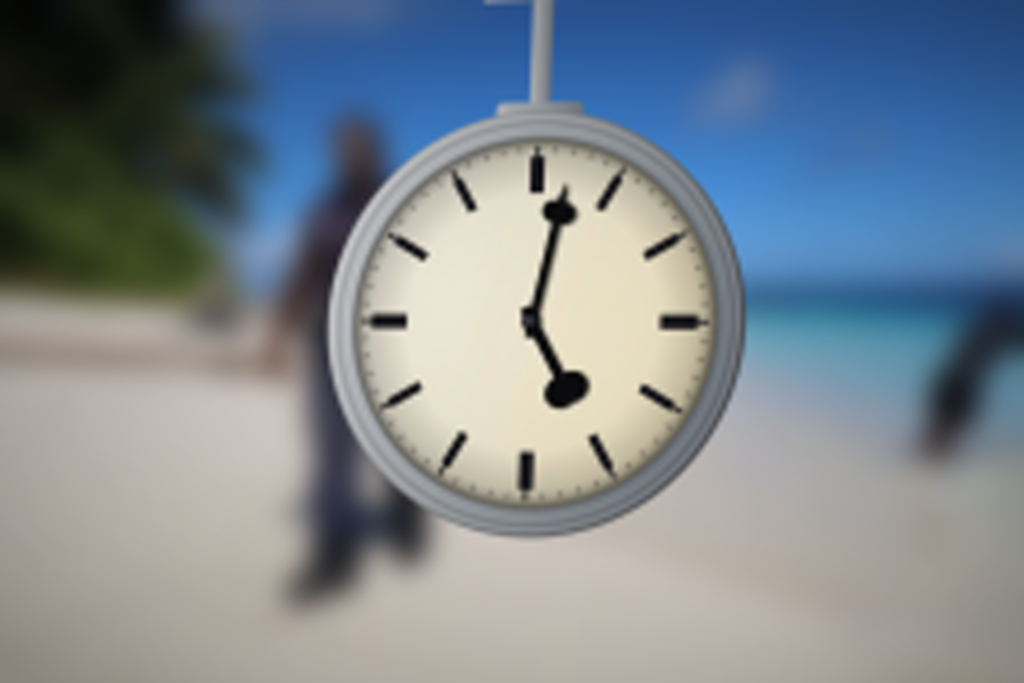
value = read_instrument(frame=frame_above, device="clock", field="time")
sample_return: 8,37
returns 5,02
